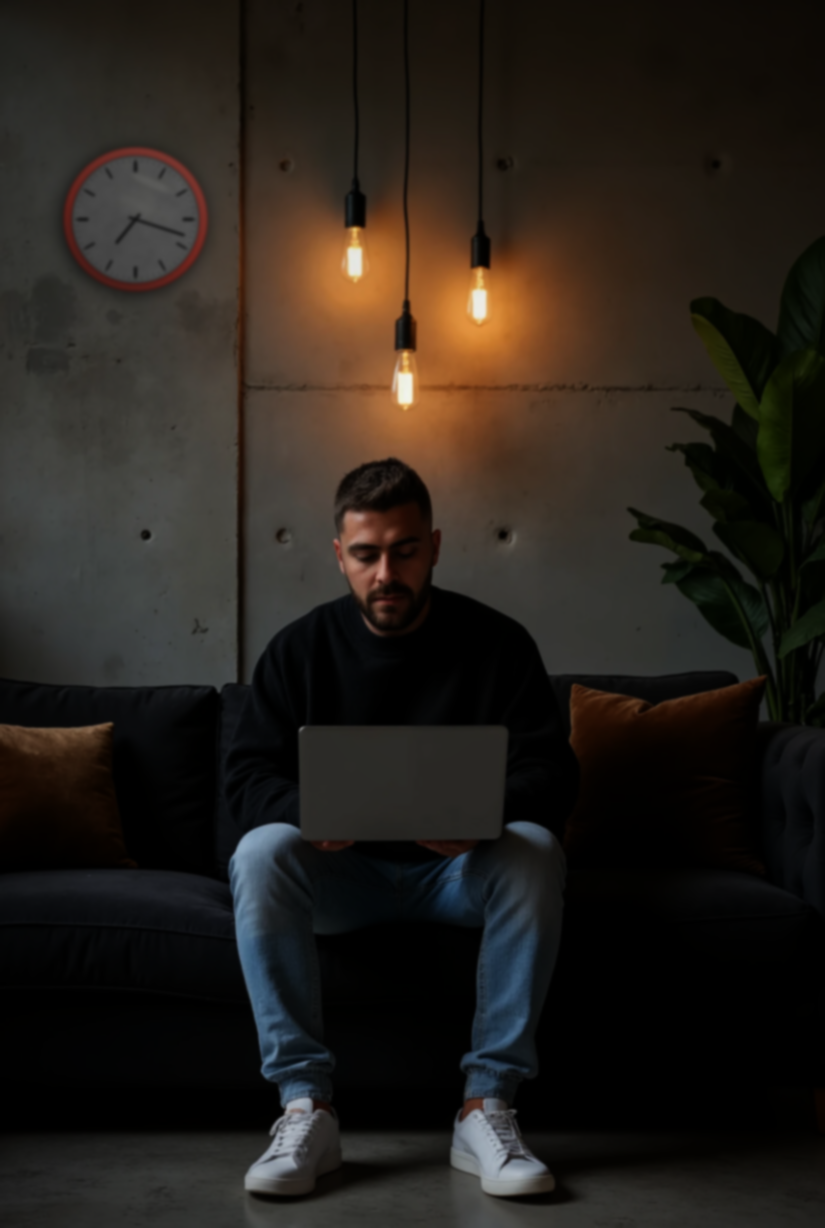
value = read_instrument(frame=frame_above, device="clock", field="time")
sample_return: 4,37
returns 7,18
